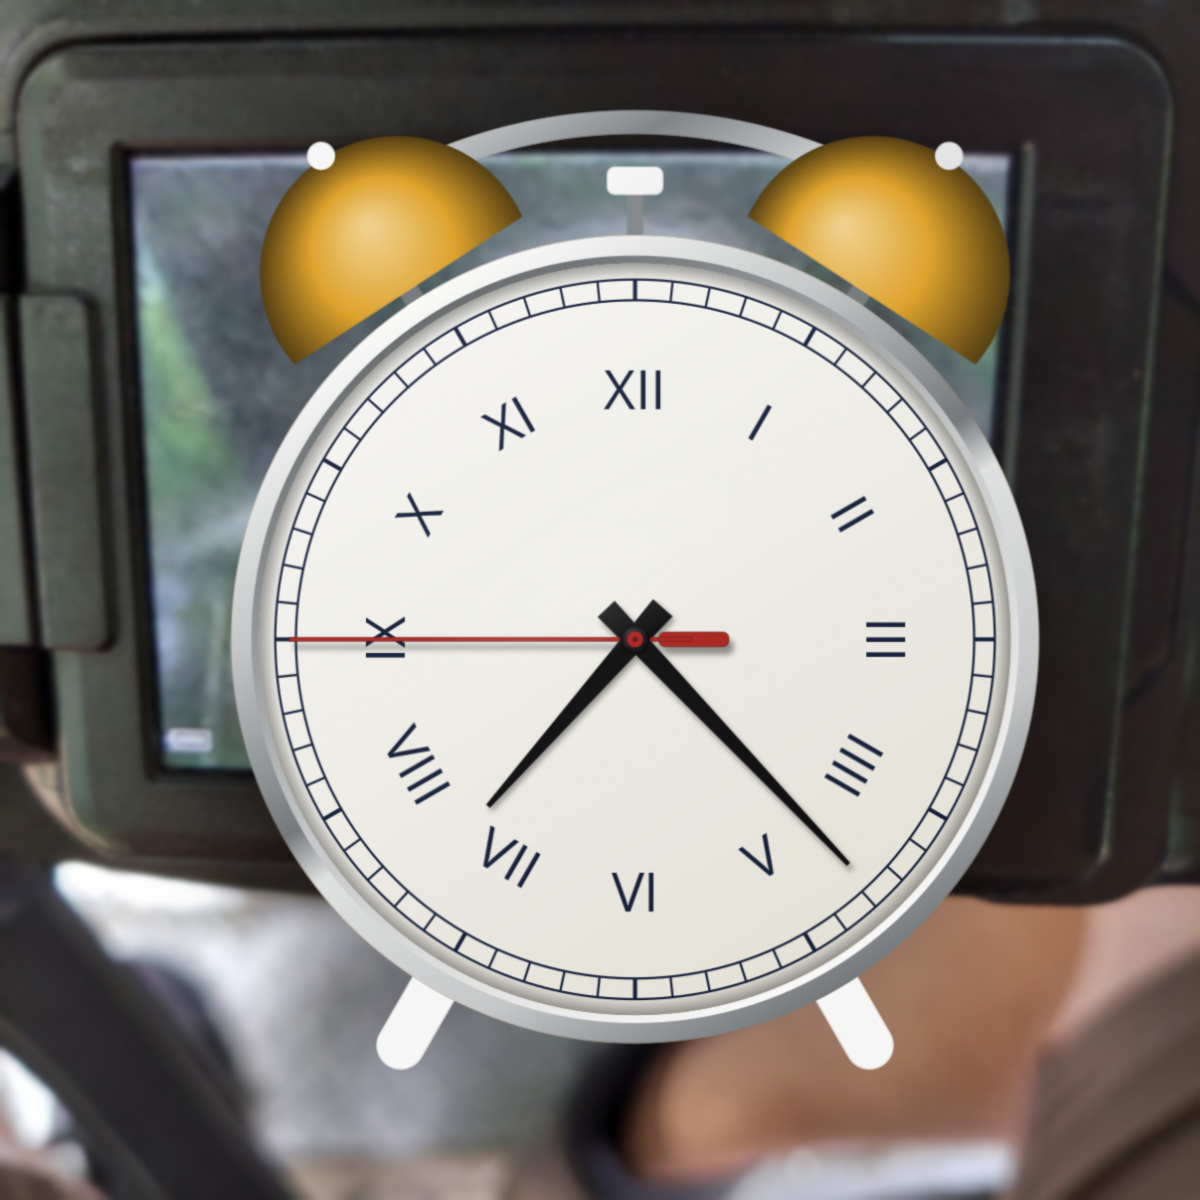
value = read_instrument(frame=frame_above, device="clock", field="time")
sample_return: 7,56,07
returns 7,22,45
